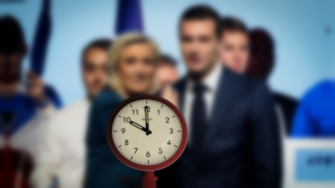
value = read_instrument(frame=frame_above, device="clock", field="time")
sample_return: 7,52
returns 10,00
